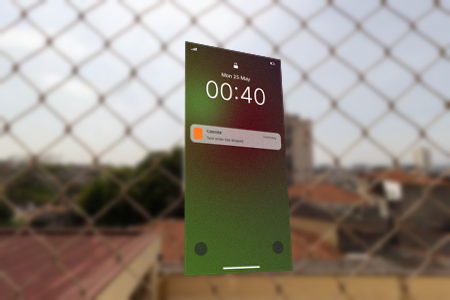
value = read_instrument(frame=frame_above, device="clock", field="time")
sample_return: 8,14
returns 0,40
